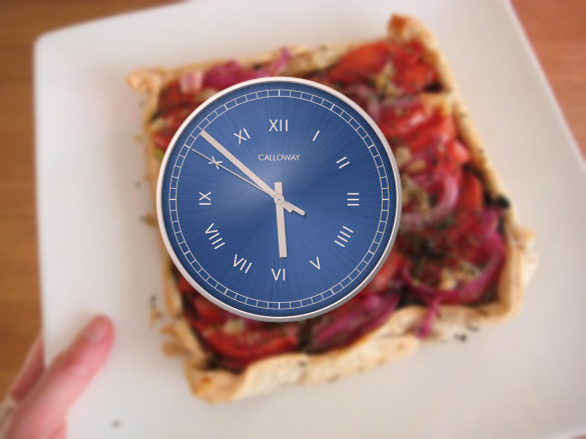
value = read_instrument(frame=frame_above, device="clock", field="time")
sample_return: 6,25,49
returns 5,51,50
